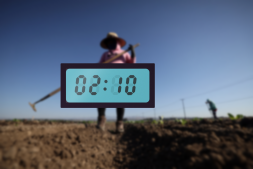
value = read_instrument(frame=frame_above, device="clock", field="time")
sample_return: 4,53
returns 2,10
